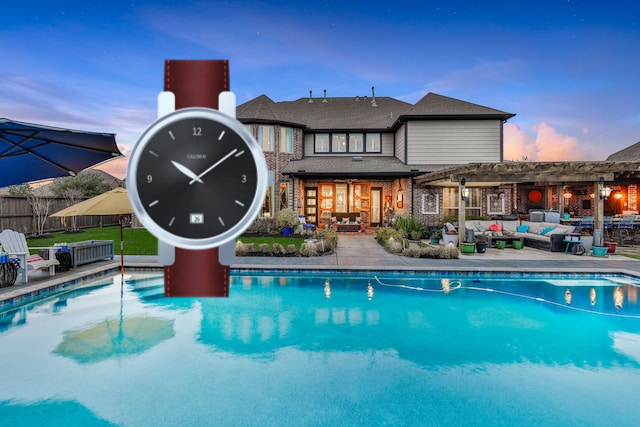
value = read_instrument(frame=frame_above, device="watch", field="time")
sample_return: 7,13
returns 10,09
